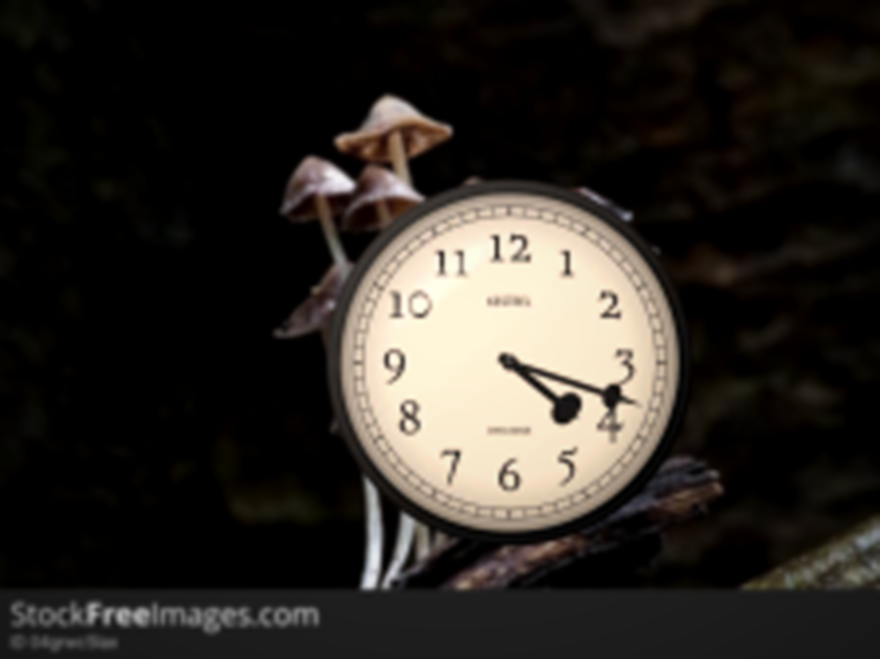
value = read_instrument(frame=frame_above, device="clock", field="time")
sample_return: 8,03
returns 4,18
